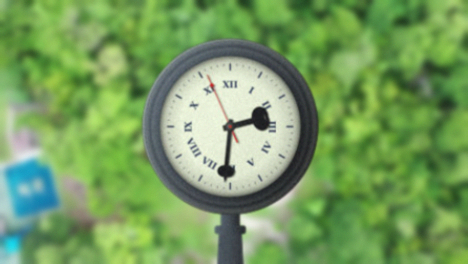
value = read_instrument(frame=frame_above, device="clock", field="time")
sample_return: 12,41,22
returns 2,30,56
